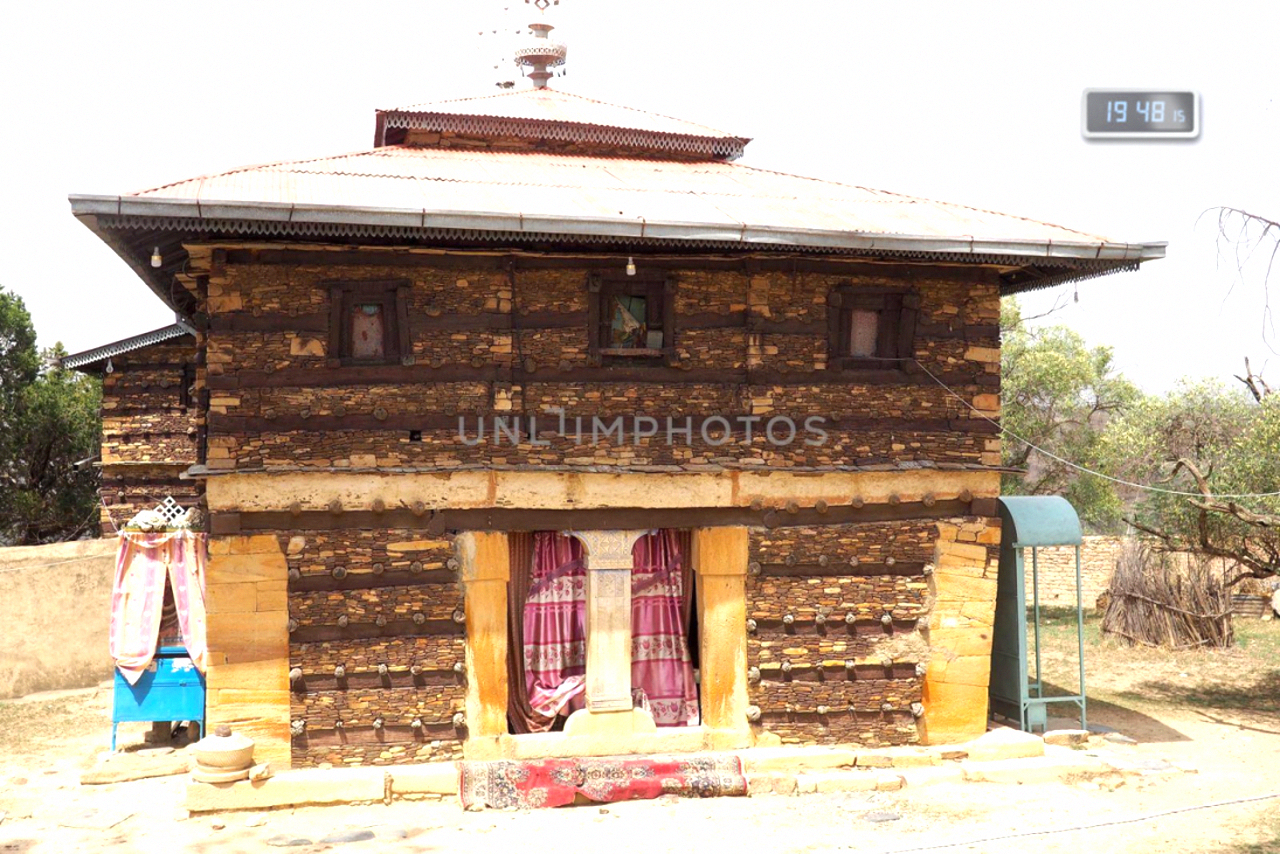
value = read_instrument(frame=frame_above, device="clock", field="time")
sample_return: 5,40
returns 19,48
